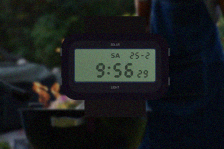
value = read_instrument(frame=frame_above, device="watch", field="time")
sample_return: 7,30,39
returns 9,56,29
